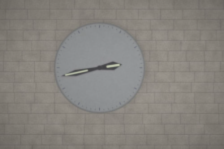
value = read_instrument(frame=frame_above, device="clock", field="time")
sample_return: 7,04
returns 2,43
